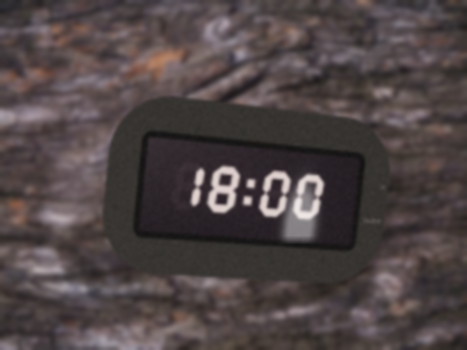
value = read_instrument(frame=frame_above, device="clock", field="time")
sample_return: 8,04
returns 18,00
